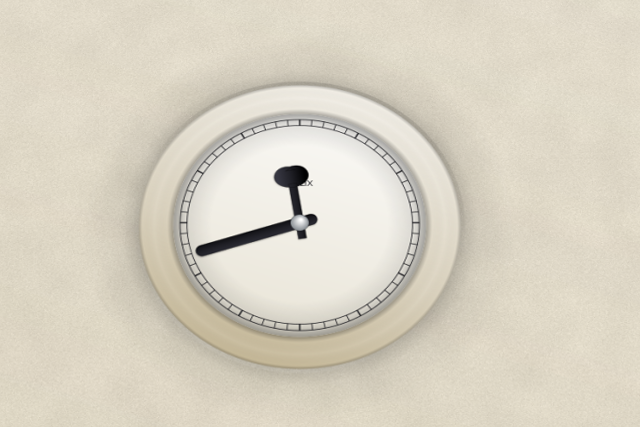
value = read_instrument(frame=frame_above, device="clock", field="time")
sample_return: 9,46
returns 11,42
